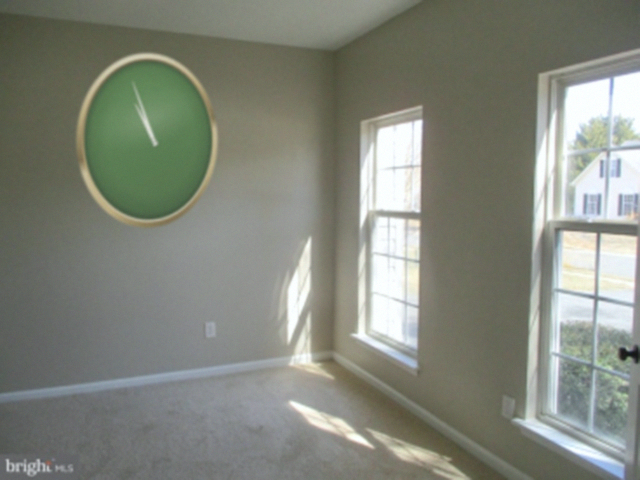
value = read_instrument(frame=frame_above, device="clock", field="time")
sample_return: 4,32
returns 10,56
